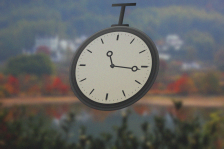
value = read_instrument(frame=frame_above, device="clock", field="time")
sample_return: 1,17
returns 11,16
